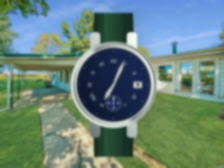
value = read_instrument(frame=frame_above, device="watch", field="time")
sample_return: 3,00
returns 7,04
